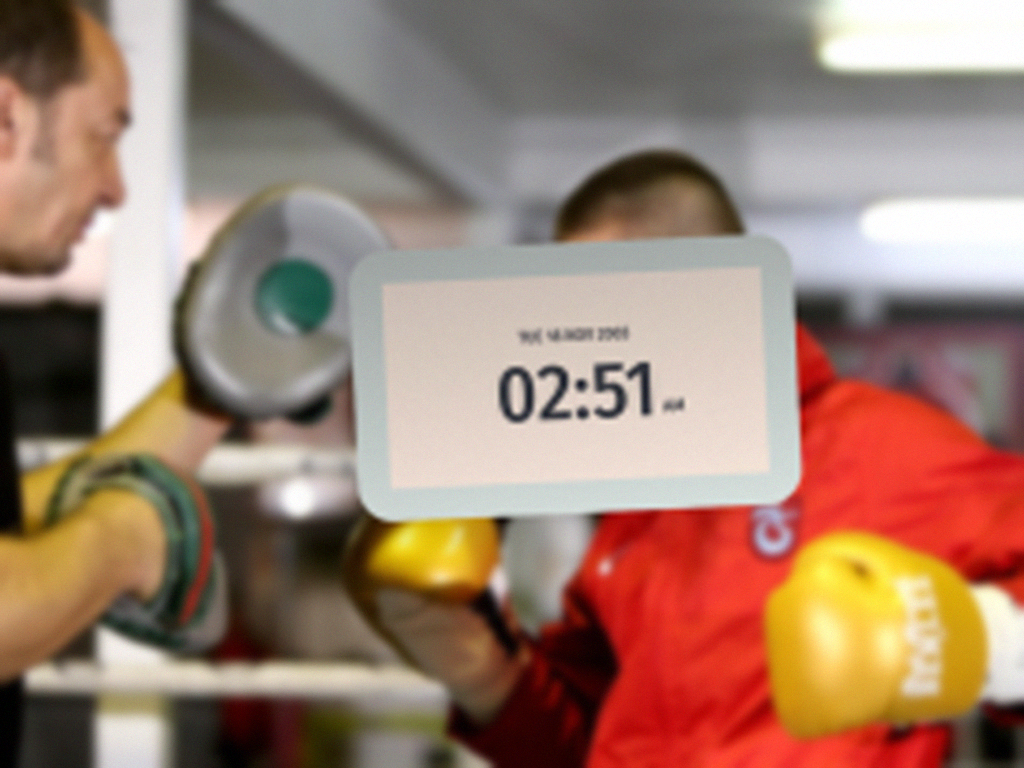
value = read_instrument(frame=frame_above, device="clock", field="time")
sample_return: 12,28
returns 2,51
